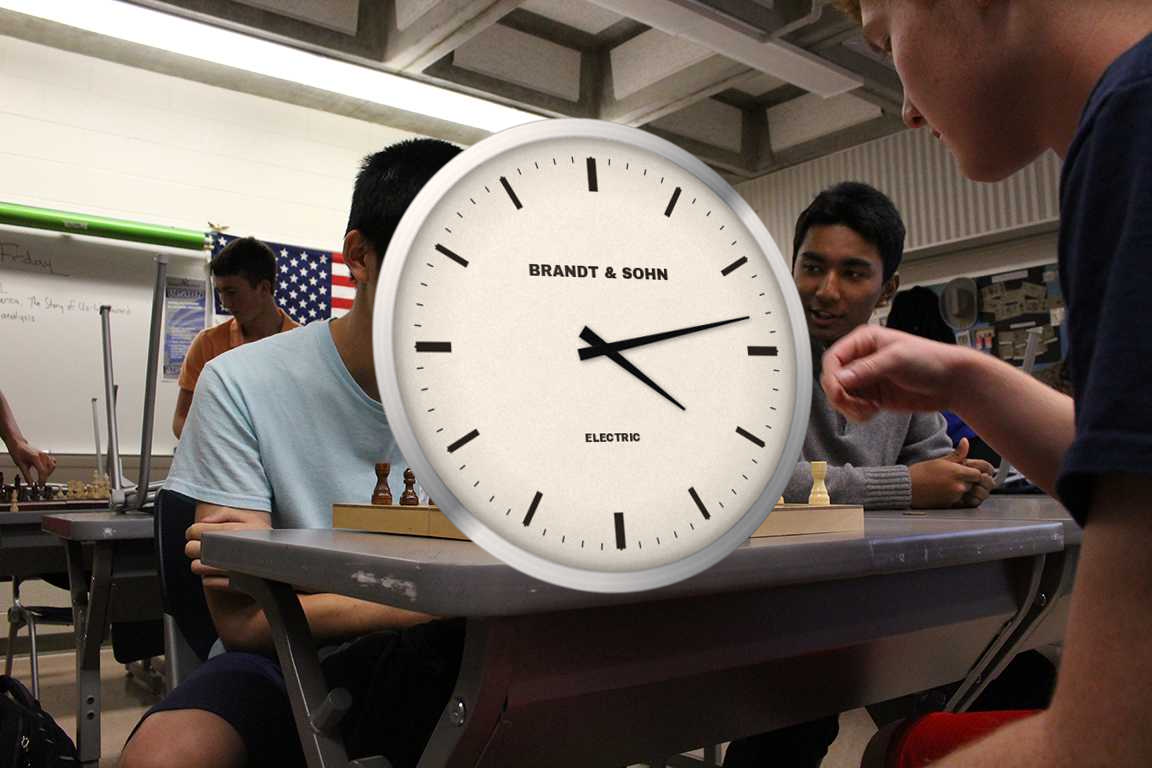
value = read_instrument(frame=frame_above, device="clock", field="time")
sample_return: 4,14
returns 4,13
